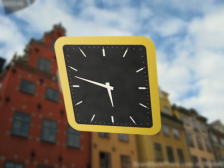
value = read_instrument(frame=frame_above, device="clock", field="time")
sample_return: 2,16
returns 5,48
